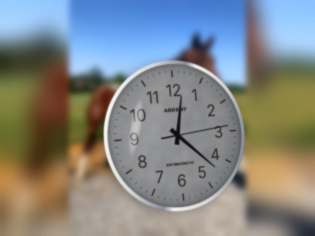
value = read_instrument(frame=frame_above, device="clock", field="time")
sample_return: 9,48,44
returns 12,22,14
